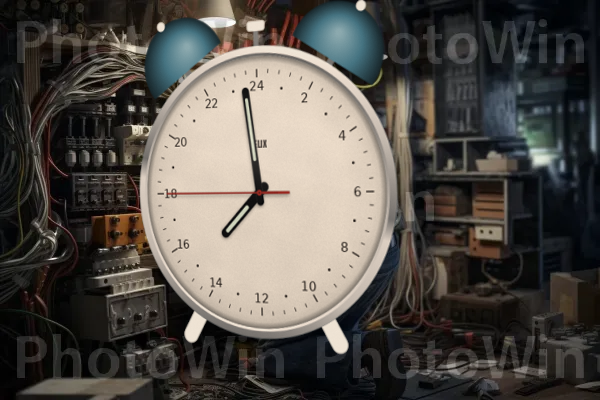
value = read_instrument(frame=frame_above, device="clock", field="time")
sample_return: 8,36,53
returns 14,58,45
